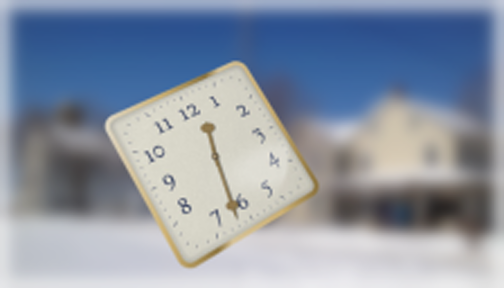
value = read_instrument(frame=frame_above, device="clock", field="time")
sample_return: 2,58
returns 12,32
